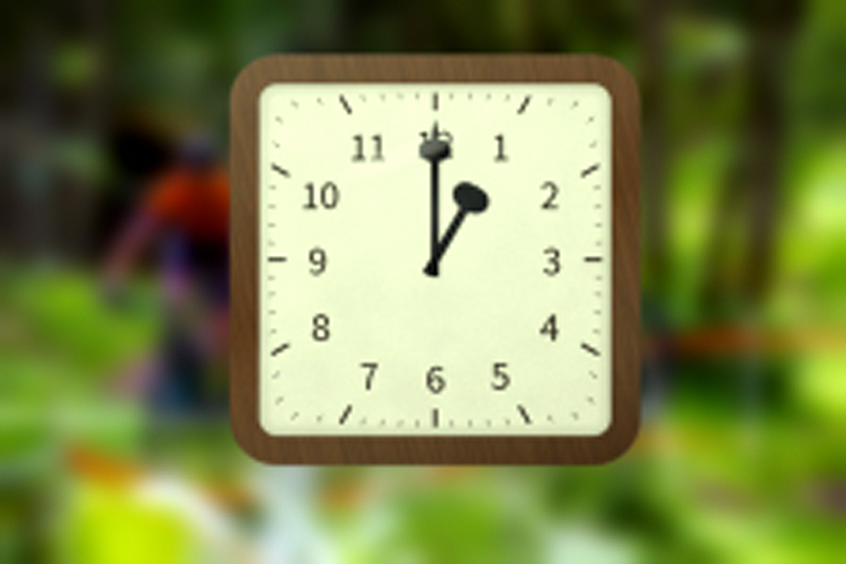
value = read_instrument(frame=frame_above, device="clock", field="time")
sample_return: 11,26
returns 1,00
